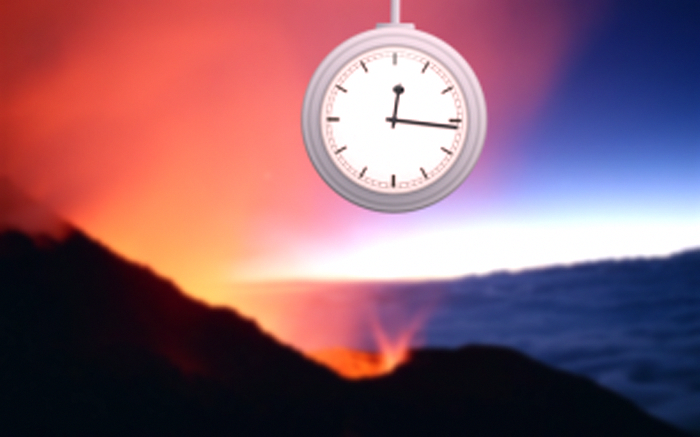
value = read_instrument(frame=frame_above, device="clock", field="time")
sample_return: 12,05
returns 12,16
